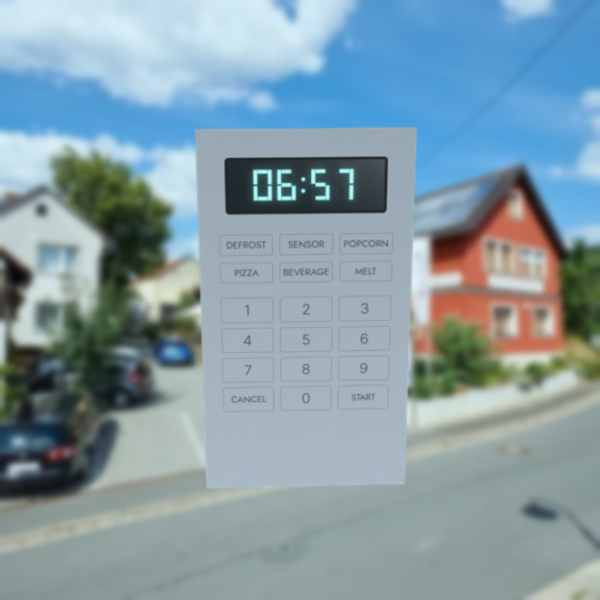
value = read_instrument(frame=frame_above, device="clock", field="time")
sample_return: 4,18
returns 6,57
